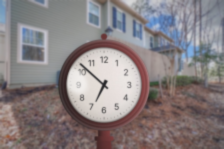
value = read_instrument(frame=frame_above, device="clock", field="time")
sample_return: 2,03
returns 6,52
